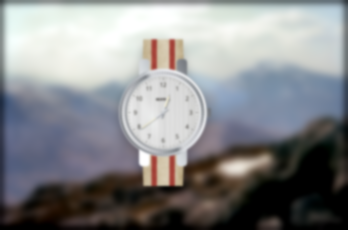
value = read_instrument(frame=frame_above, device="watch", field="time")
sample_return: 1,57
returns 12,39
